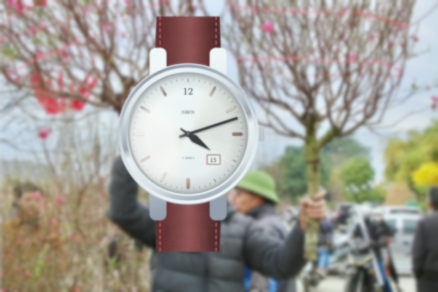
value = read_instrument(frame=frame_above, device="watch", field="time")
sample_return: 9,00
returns 4,12
